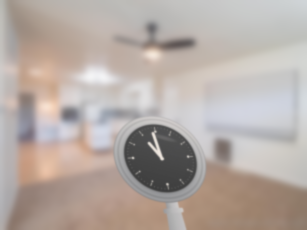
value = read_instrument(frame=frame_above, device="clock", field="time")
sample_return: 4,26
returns 10,59
